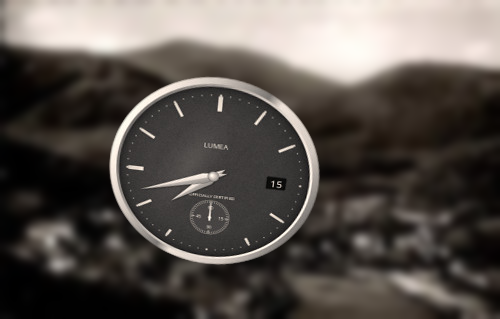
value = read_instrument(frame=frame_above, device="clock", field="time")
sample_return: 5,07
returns 7,42
